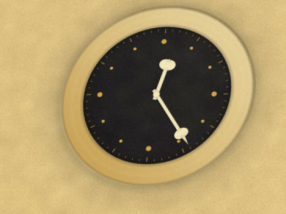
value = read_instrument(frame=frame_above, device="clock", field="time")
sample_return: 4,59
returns 12,24
